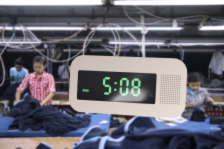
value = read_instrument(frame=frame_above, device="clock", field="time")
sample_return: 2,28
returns 5,08
